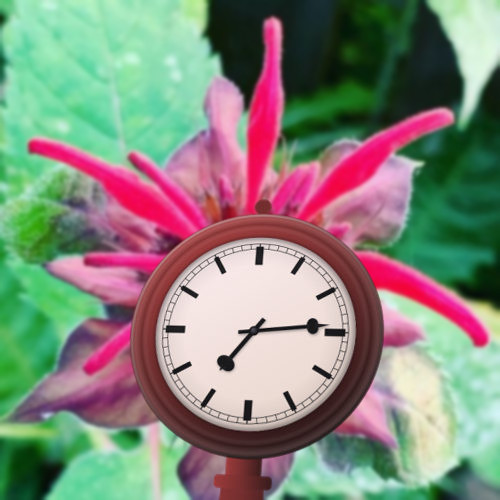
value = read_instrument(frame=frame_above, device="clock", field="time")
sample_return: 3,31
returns 7,14
